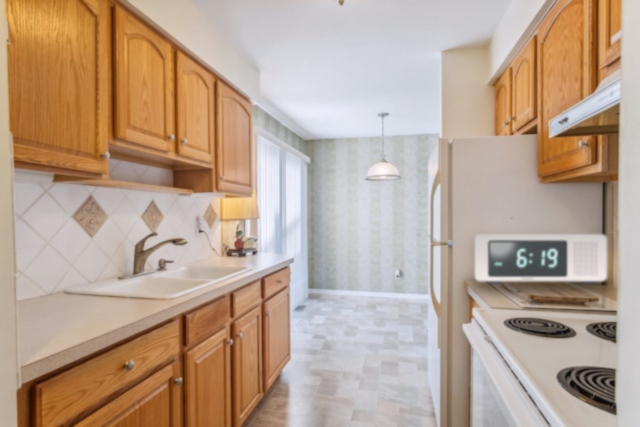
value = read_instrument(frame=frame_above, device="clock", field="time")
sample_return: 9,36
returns 6,19
